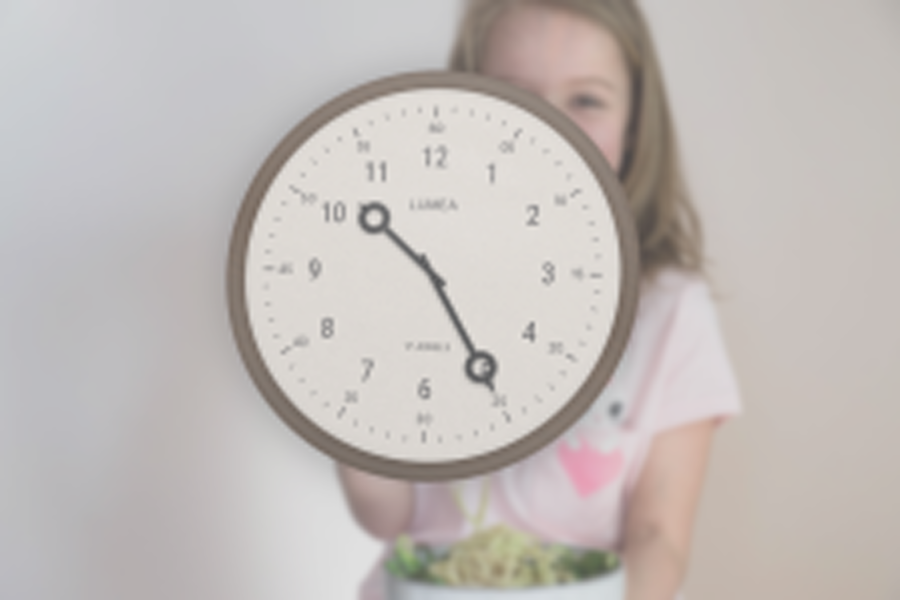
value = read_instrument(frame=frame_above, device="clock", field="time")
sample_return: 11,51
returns 10,25
